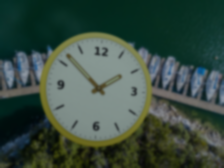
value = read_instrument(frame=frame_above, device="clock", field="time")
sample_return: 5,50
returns 1,52
